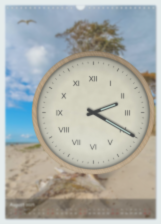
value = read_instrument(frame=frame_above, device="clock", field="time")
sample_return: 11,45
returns 2,20
